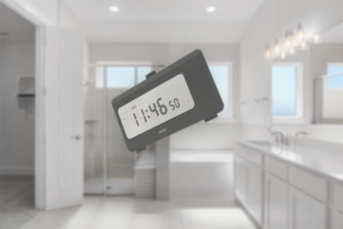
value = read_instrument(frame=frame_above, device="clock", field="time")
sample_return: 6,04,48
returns 11,46,50
